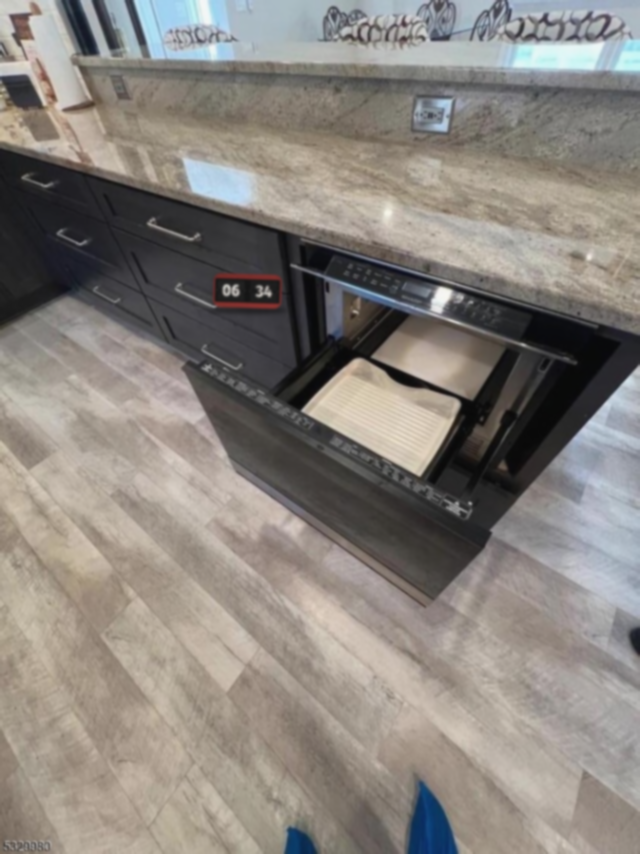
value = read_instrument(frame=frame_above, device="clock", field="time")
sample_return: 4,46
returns 6,34
